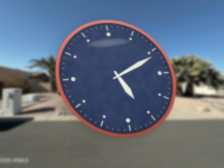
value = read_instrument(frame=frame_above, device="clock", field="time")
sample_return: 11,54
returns 5,11
